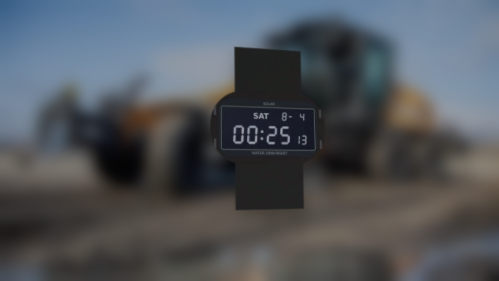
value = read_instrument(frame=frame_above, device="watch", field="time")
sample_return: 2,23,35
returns 0,25,13
